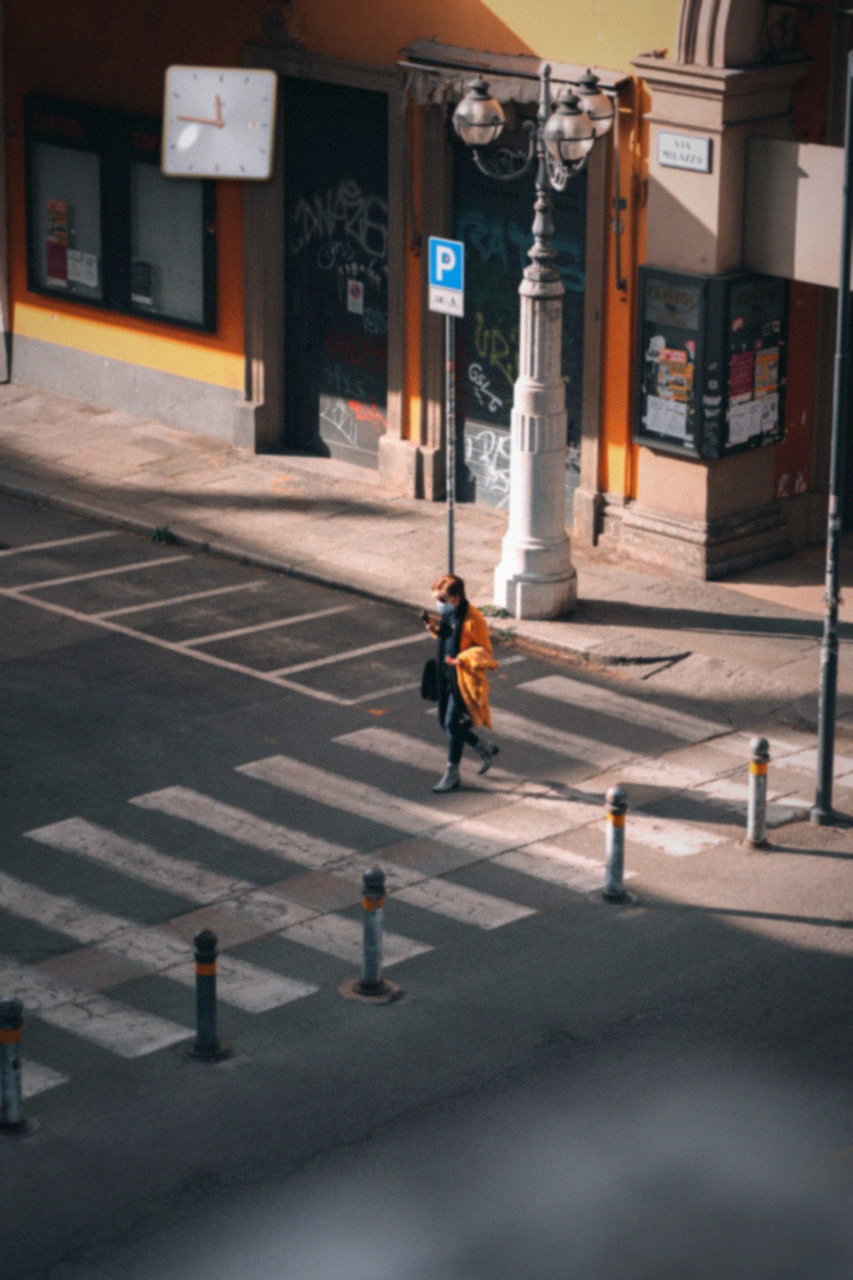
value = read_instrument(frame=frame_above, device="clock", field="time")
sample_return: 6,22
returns 11,46
